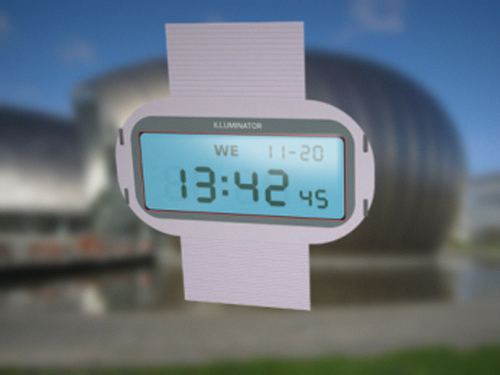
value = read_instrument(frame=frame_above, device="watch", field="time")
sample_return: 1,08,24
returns 13,42,45
